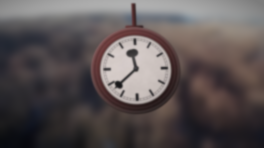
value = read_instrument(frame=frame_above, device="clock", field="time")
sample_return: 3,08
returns 11,38
